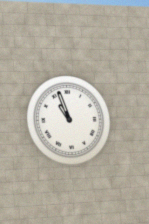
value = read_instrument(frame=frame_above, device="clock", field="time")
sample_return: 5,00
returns 10,57
